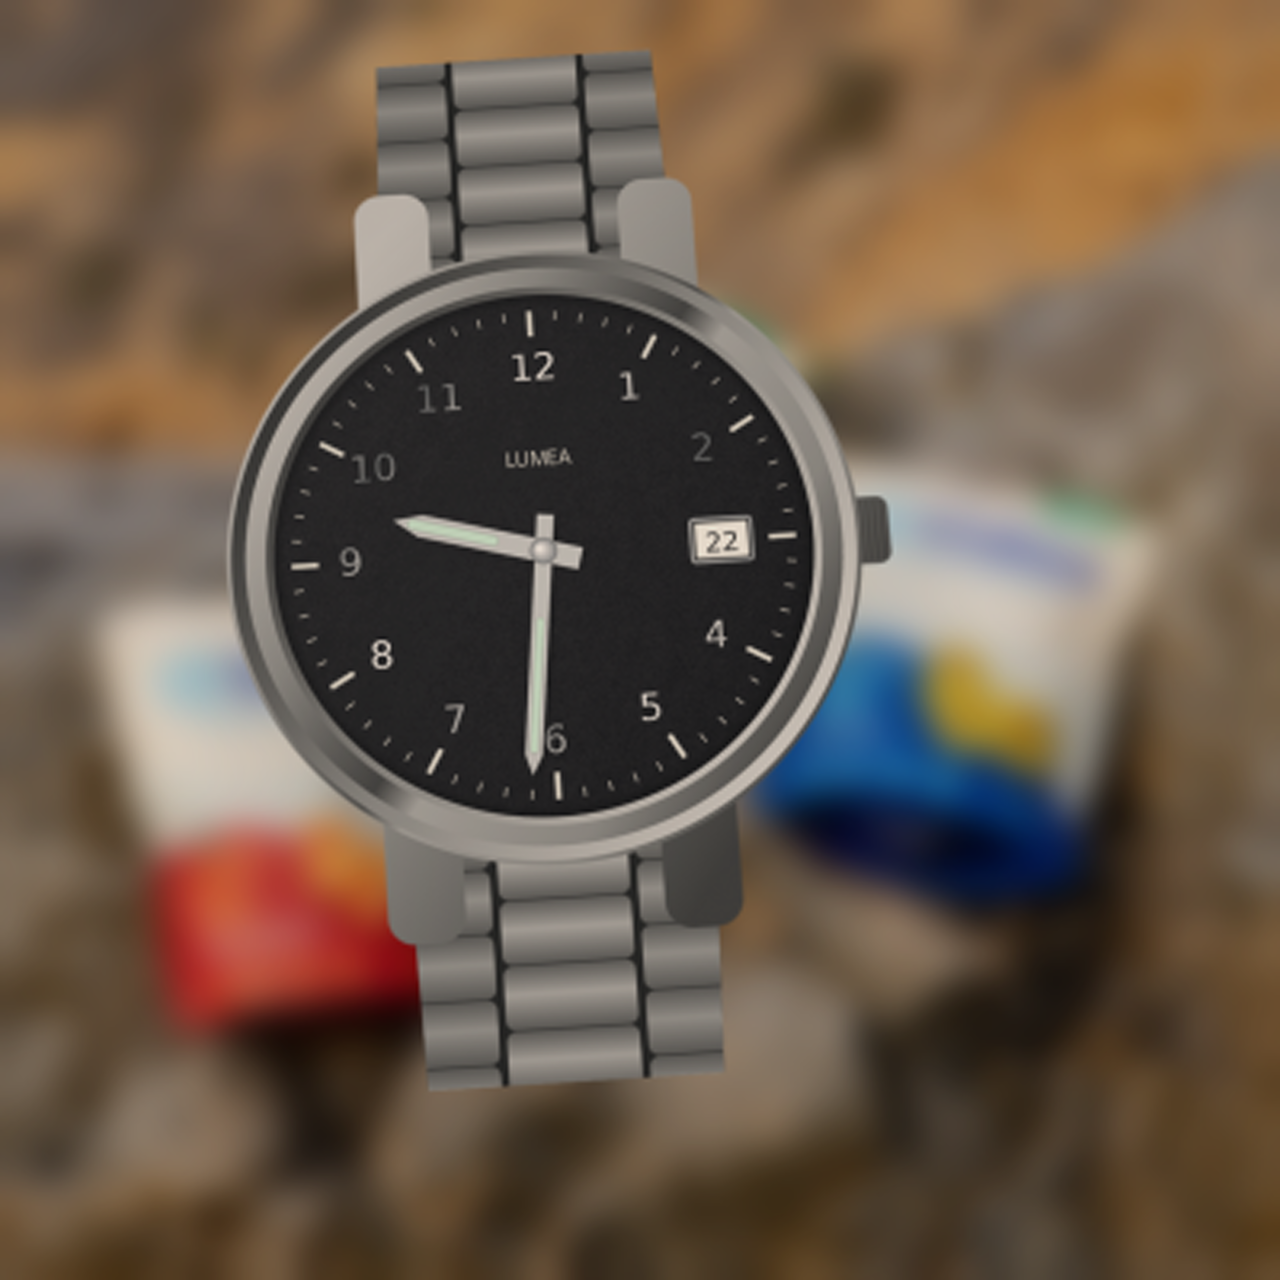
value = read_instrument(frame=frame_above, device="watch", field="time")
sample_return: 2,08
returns 9,31
